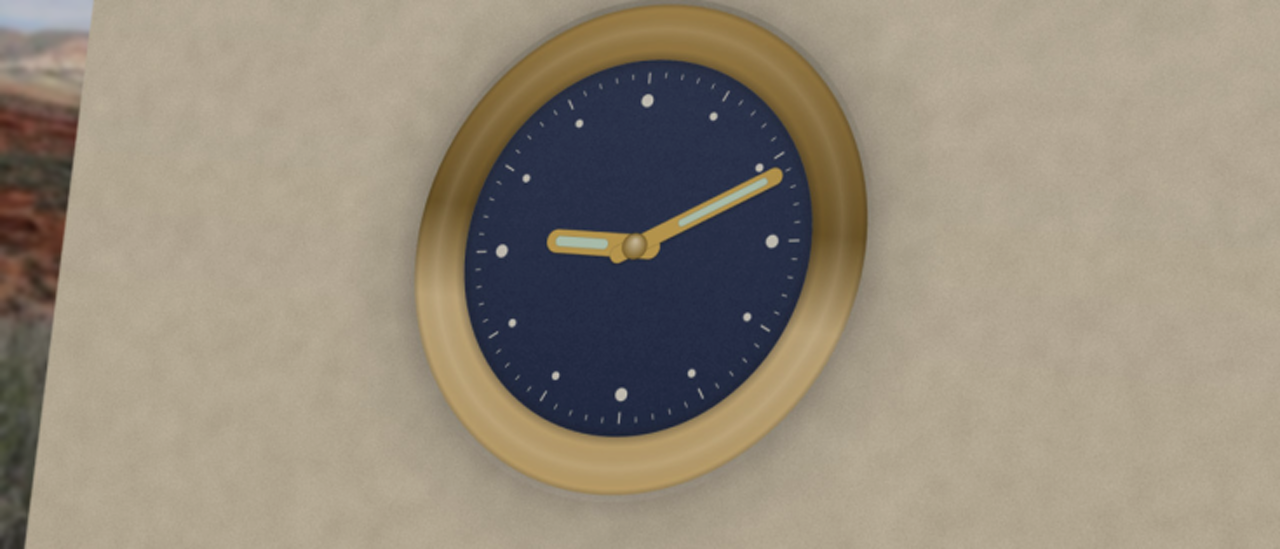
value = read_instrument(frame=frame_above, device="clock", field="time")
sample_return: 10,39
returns 9,11
